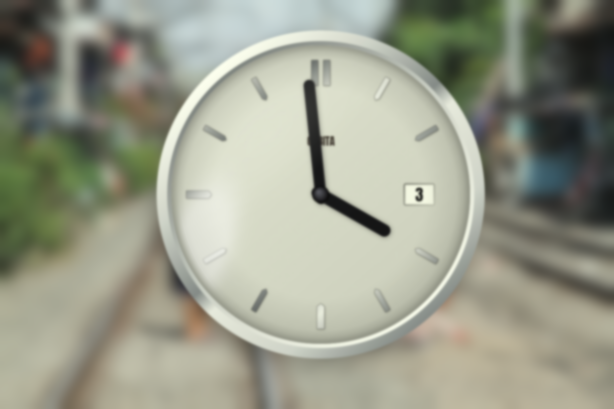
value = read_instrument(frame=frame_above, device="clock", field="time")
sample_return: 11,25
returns 3,59
